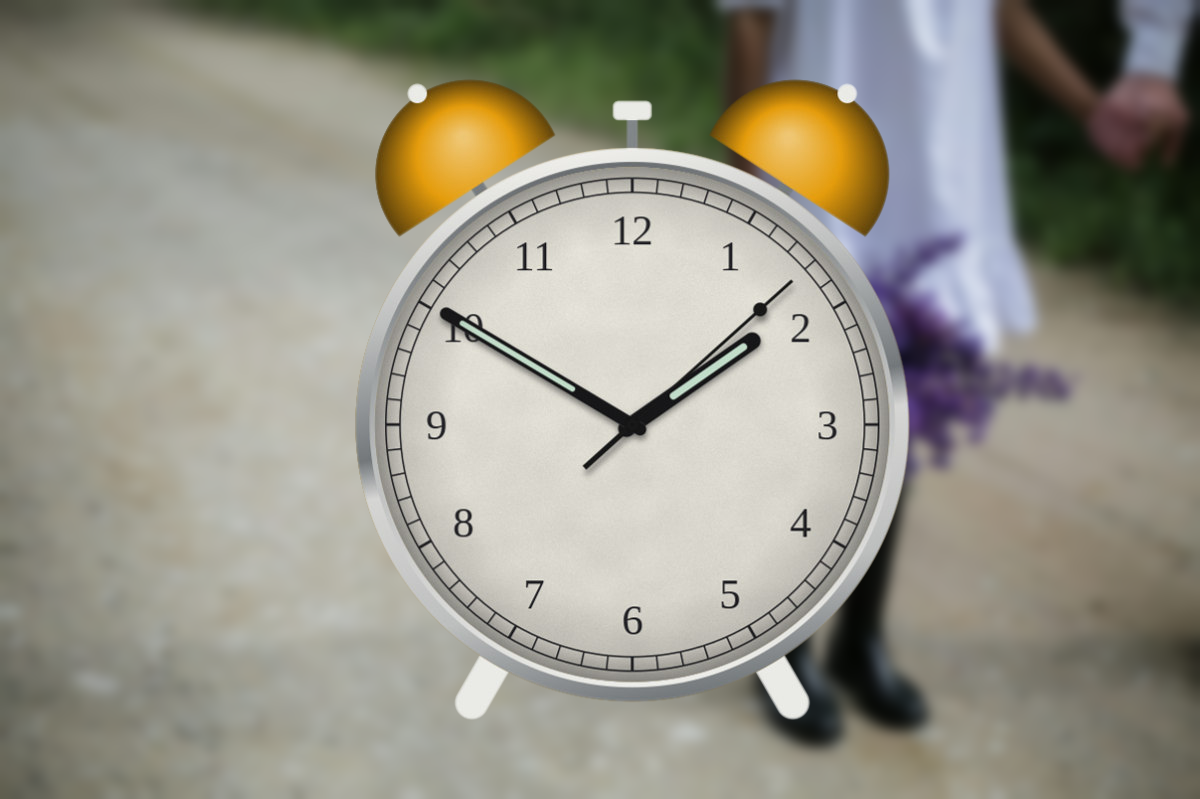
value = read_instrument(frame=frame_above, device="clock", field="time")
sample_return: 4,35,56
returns 1,50,08
